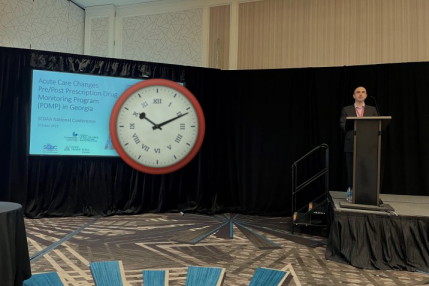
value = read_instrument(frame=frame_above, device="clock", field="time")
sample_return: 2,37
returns 10,11
